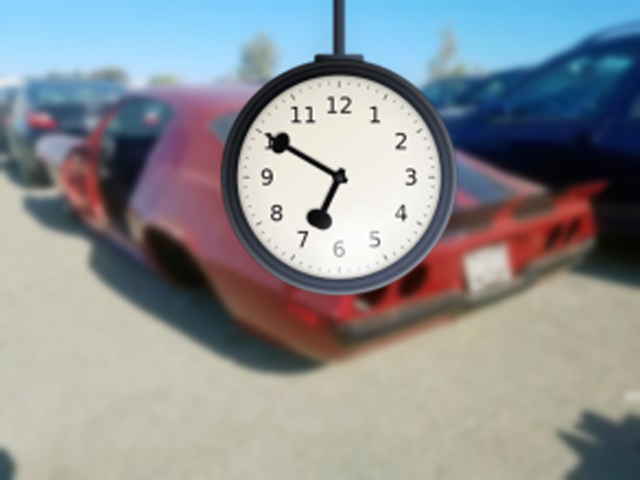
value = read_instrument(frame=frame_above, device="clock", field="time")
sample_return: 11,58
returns 6,50
